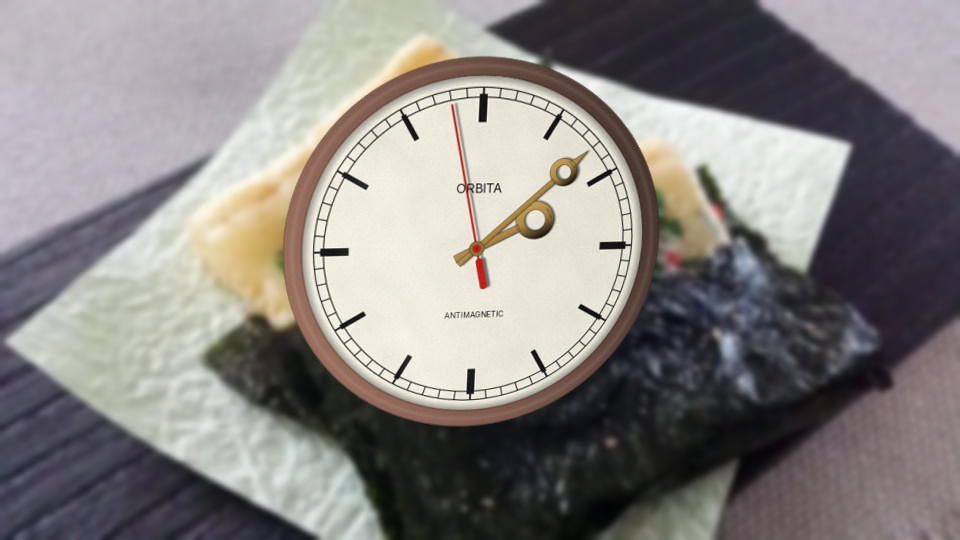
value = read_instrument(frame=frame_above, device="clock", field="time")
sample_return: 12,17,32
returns 2,07,58
